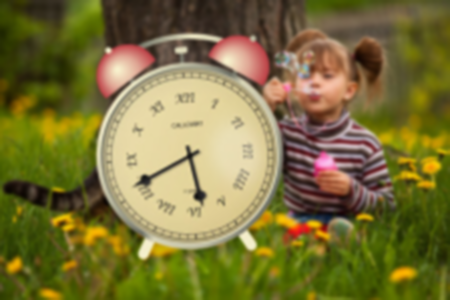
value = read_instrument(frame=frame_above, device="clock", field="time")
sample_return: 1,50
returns 5,41
